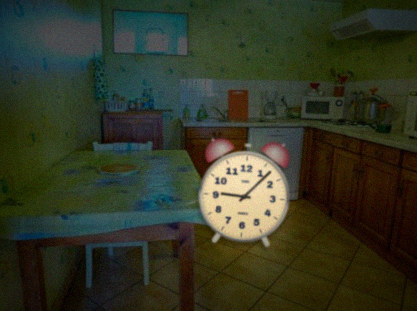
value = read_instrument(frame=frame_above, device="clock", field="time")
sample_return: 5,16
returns 9,07
